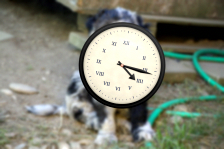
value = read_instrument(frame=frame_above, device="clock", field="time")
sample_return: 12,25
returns 4,16
